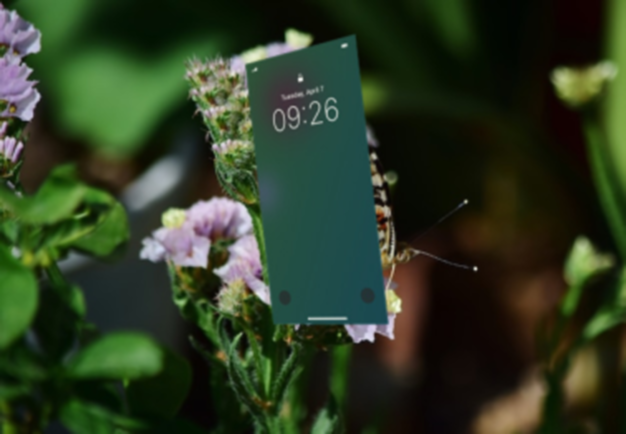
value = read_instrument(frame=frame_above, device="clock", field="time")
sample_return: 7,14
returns 9,26
